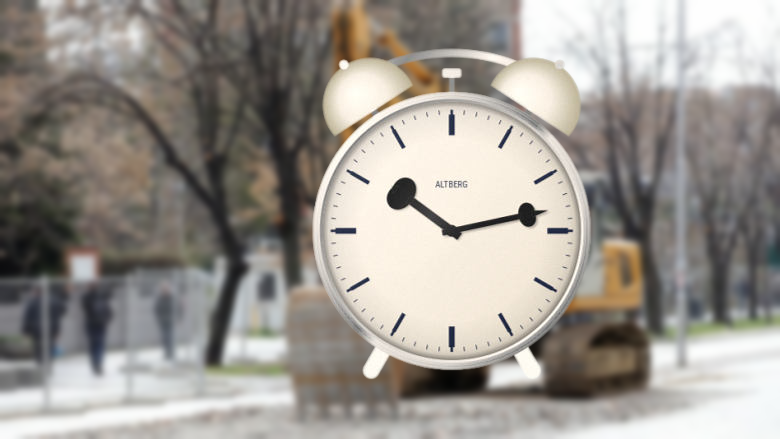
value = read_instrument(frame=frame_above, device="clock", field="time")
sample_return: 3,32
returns 10,13
